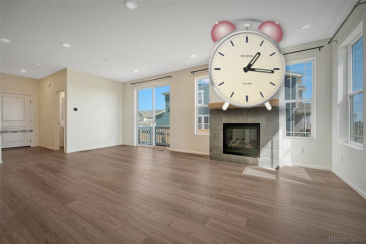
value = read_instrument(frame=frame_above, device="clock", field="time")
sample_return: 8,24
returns 1,16
